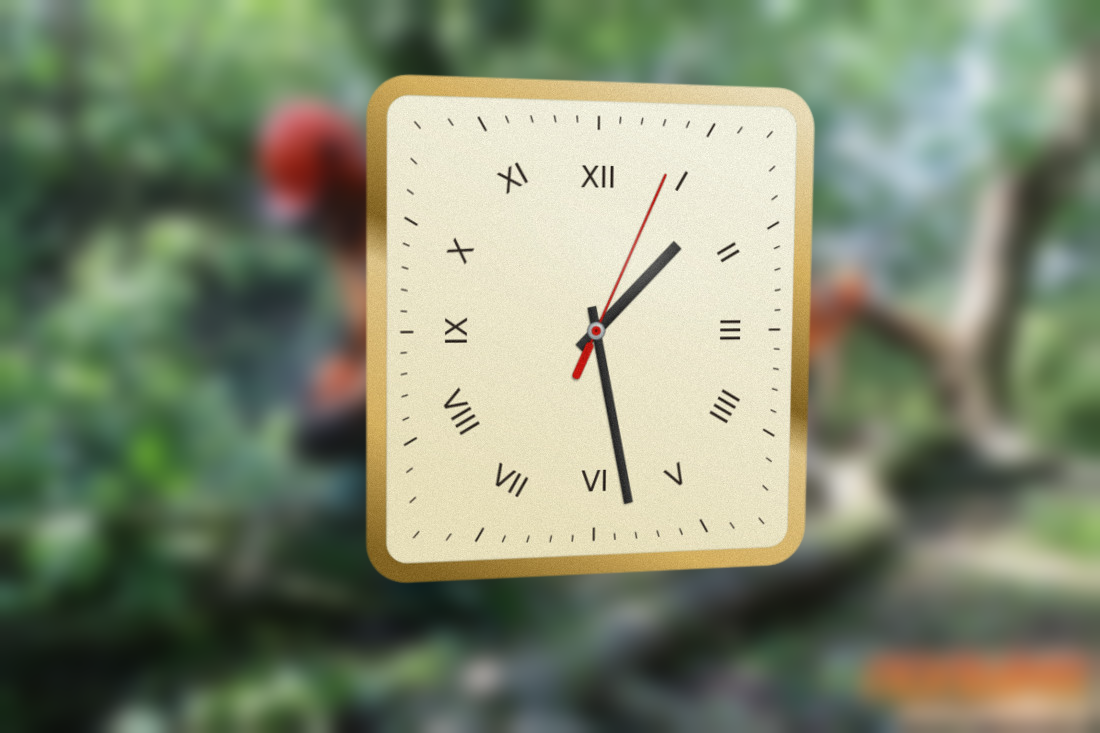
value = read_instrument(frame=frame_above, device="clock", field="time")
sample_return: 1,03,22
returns 1,28,04
